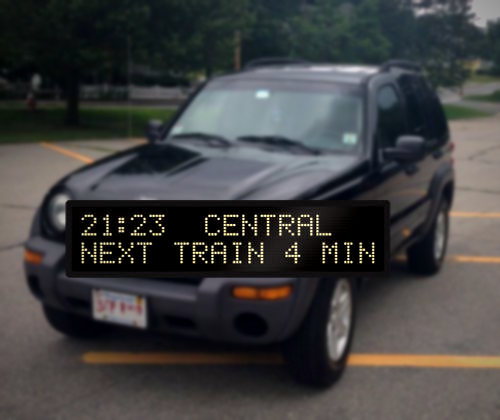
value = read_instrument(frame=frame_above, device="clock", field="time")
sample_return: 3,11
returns 21,23
